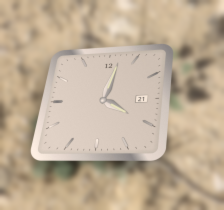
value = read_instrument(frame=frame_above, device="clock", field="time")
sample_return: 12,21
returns 4,02
